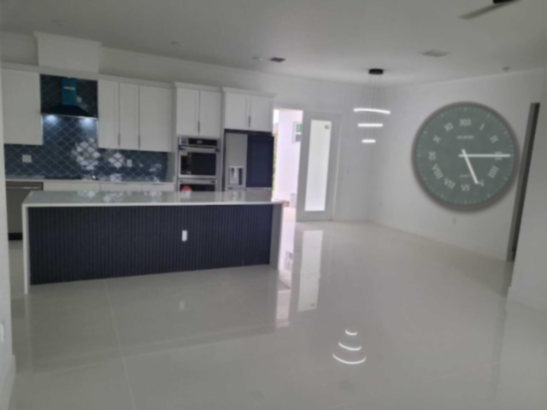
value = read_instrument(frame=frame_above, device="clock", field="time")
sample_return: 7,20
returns 5,15
